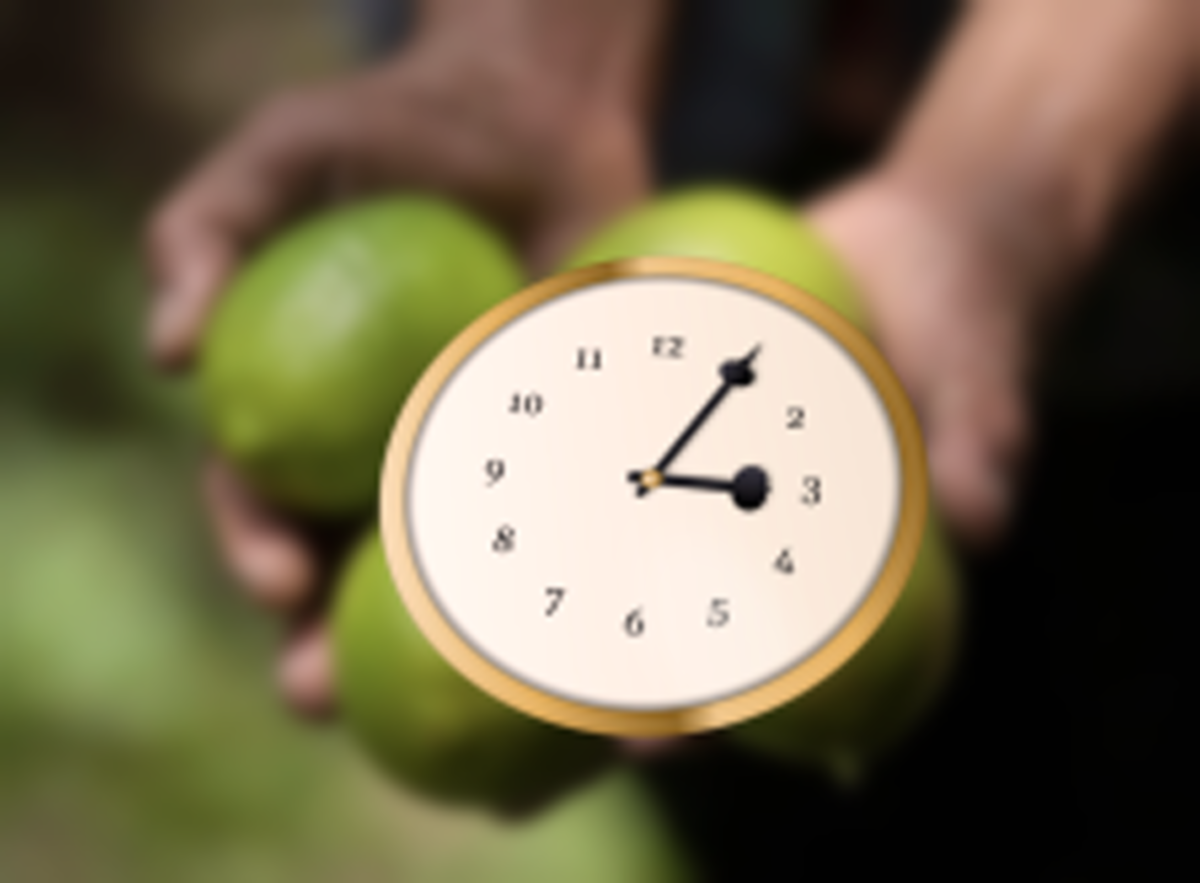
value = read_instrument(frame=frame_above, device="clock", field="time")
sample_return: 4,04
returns 3,05
